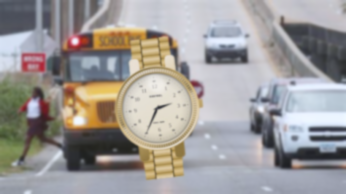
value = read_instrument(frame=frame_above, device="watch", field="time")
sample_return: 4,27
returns 2,35
